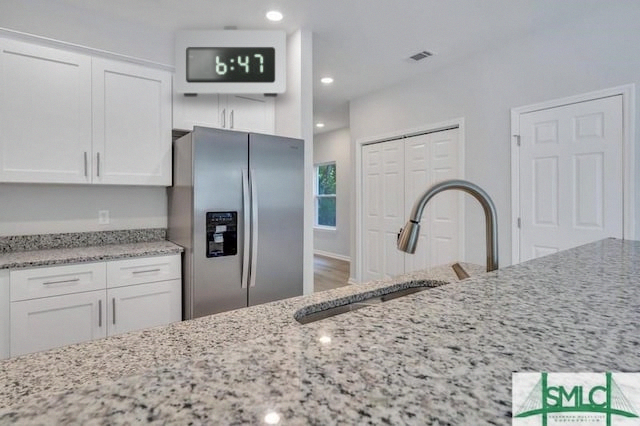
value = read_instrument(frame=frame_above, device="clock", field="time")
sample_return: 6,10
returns 6,47
